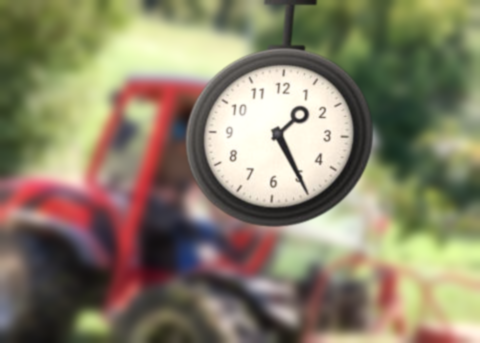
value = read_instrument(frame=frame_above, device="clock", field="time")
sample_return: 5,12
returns 1,25
